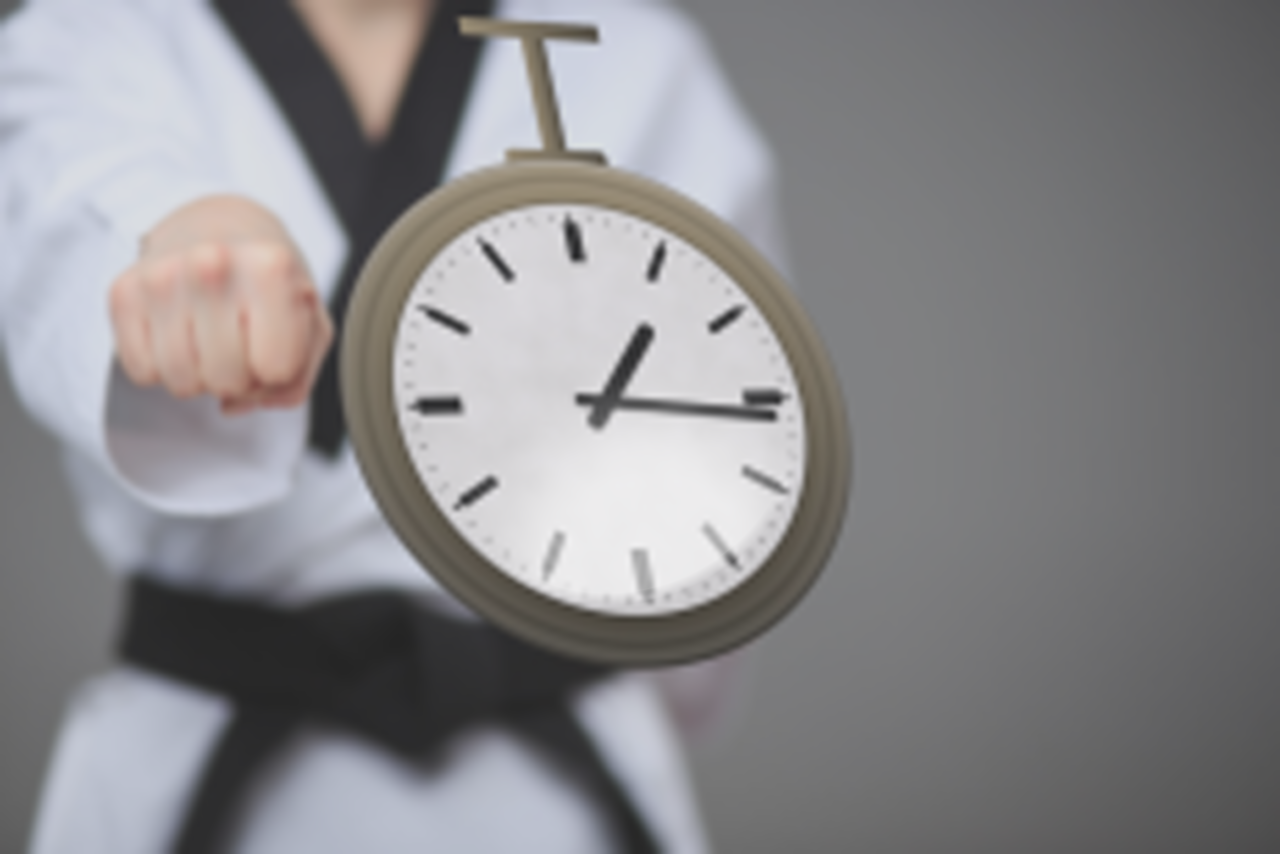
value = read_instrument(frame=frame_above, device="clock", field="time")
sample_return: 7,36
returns 1,16
